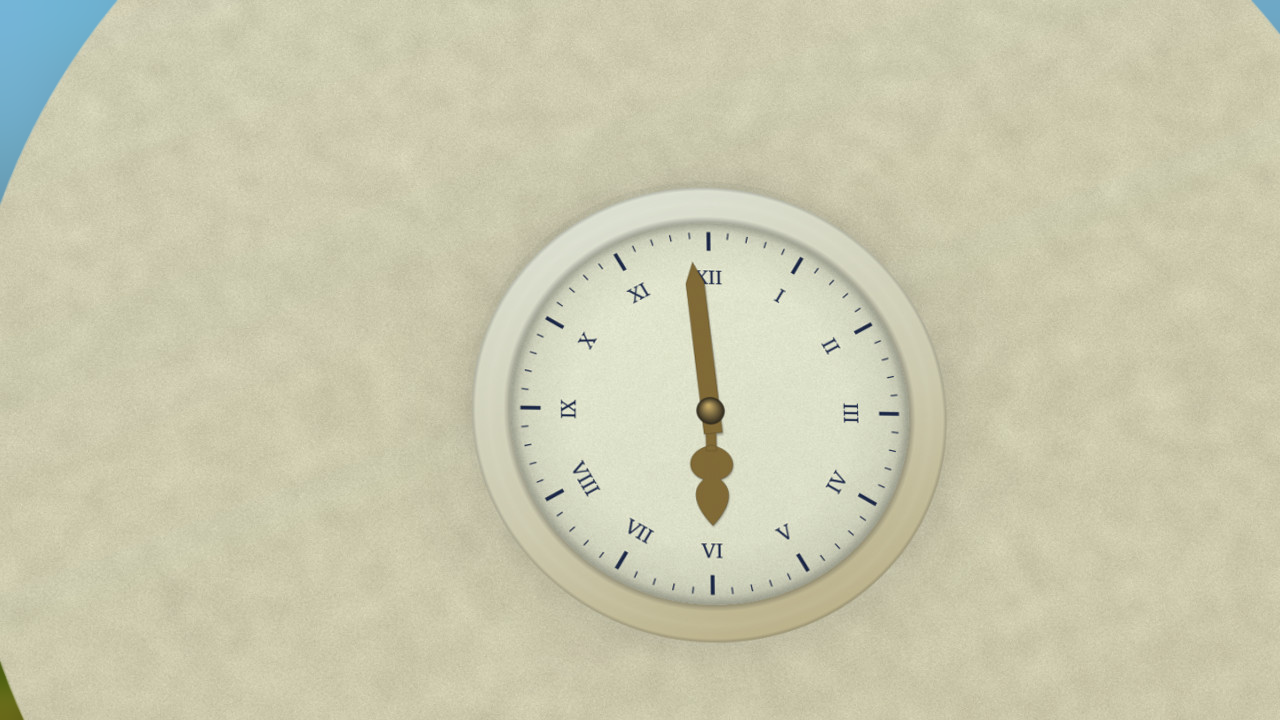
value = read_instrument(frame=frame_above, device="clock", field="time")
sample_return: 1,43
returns 5,59
